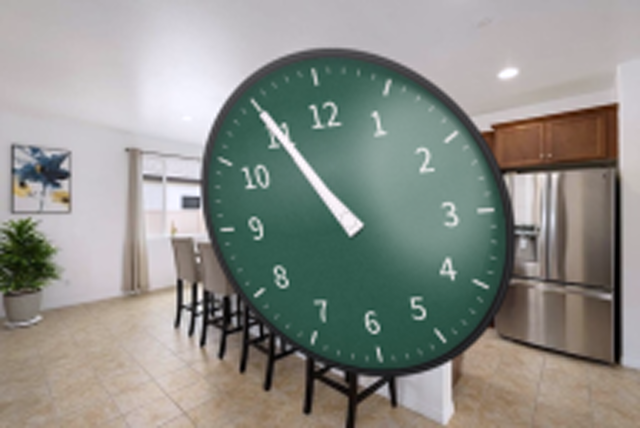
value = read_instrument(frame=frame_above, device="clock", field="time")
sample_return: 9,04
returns 10,55
